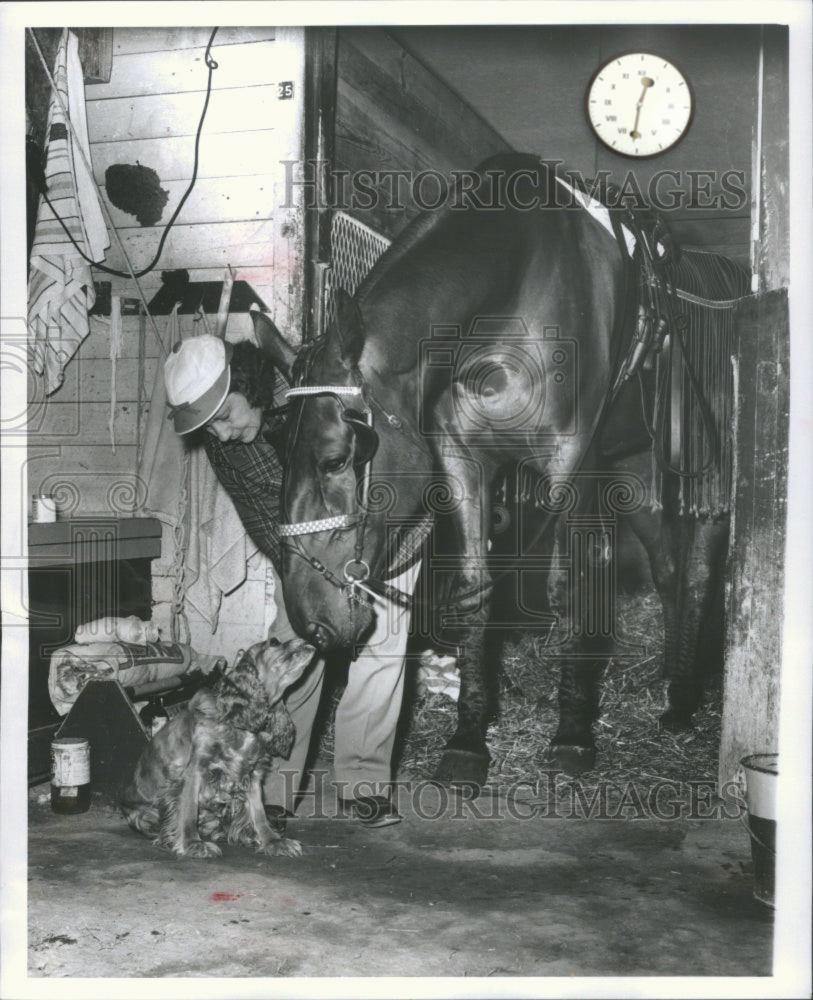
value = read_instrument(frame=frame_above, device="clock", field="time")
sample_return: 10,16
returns 12,31
